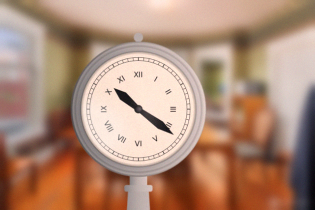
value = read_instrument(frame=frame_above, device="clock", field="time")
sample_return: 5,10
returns 10,21
